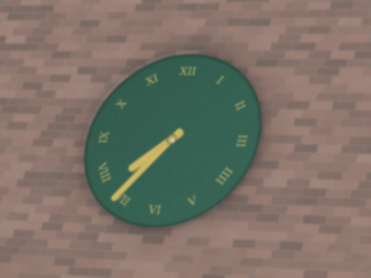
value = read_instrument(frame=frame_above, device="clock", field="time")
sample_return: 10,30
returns 7,36
